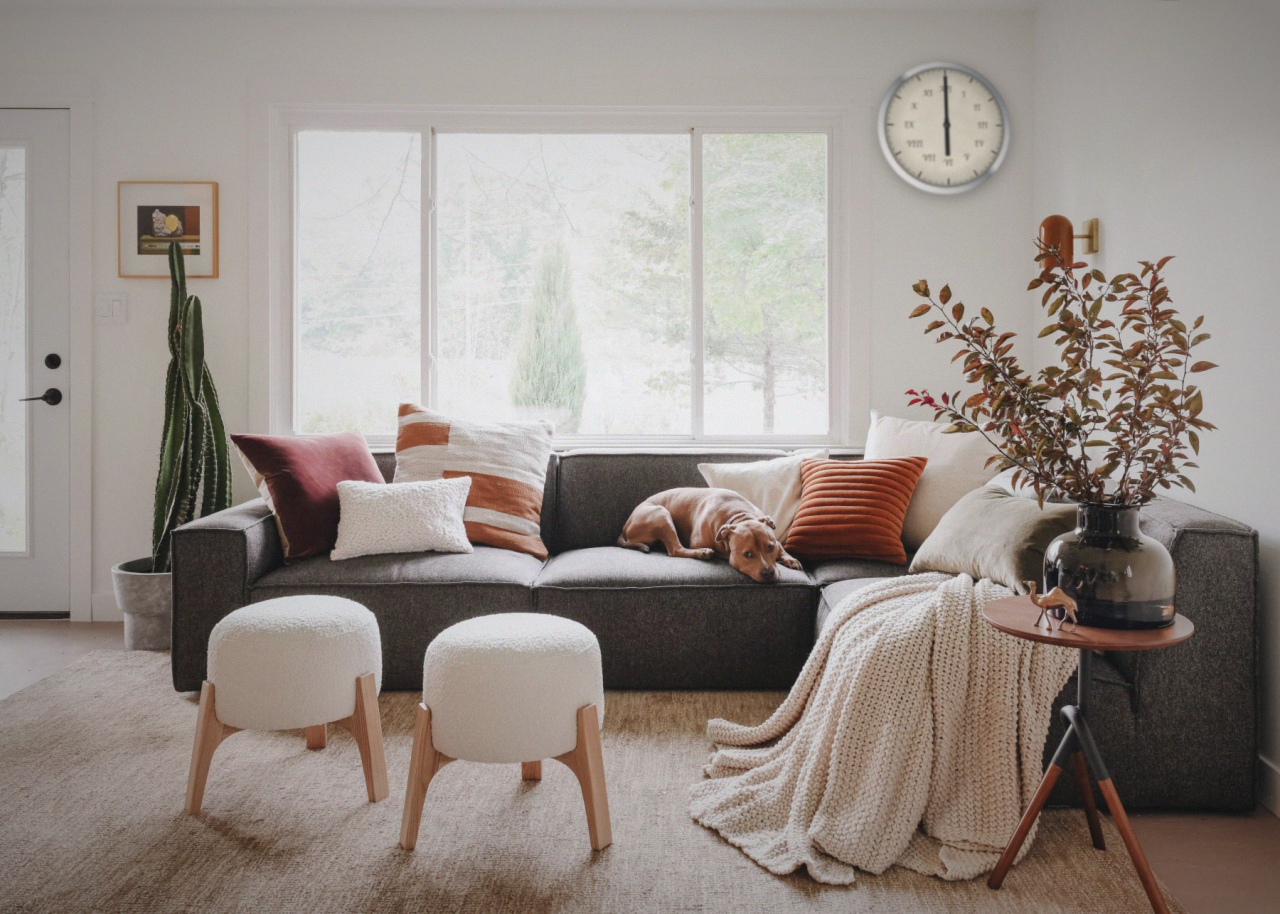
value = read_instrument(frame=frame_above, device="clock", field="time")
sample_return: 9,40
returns 6,00
